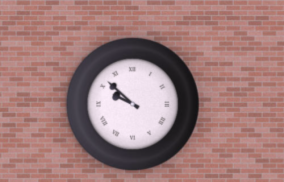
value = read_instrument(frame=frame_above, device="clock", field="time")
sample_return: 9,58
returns 9,52
